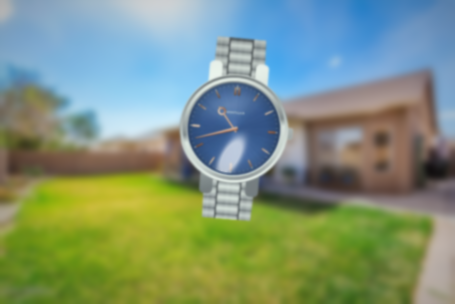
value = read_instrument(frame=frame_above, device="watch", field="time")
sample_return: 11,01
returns 10,42
